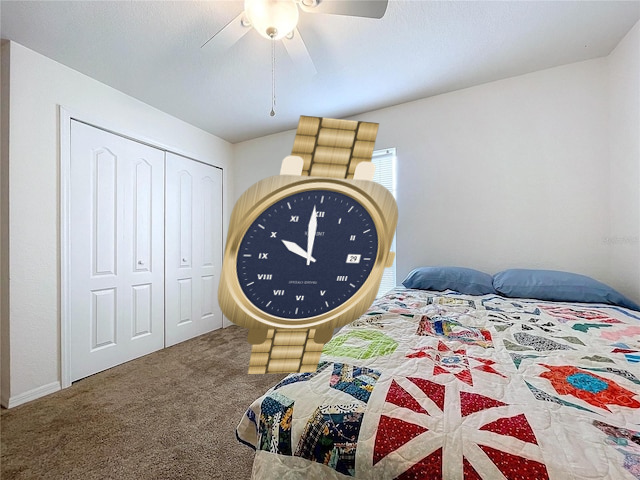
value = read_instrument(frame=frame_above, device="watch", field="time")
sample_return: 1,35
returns 9,59
